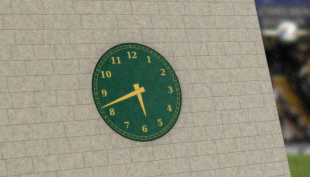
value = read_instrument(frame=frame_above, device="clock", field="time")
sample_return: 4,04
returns 5,42
